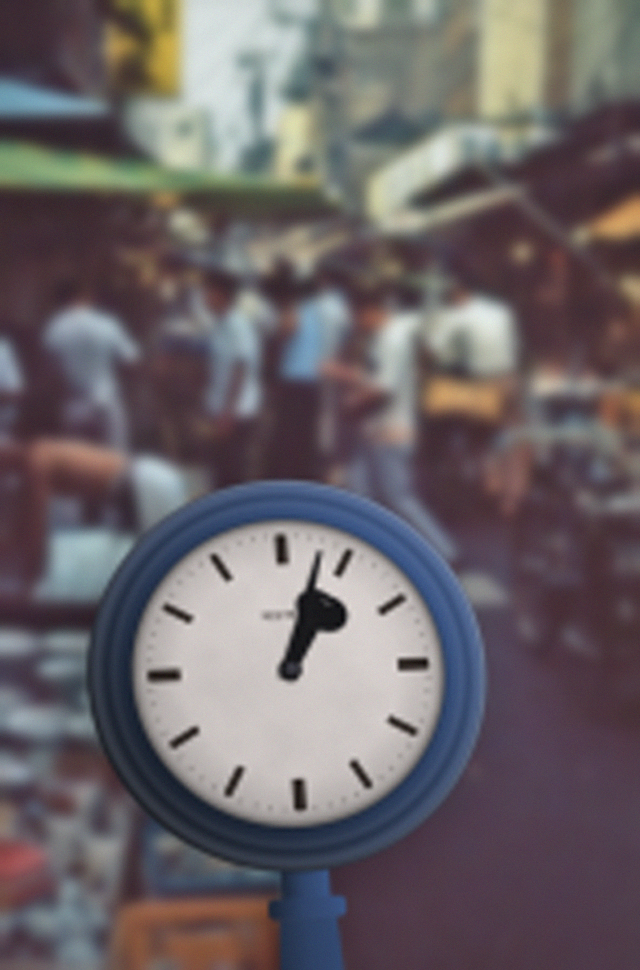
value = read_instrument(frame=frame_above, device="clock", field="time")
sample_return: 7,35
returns 1,03
